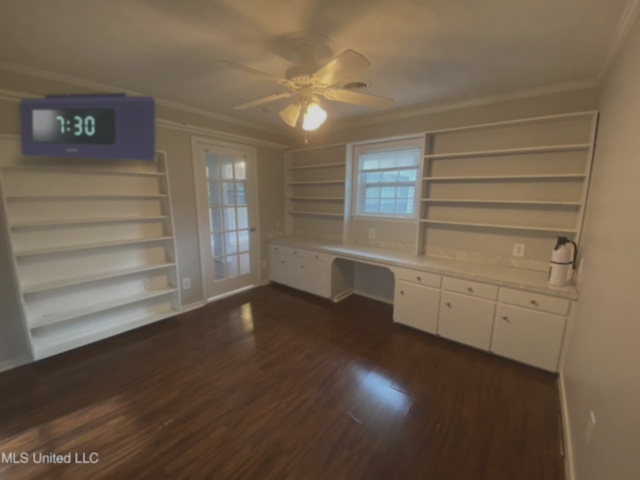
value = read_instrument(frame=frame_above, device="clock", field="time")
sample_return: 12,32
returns 7,30
